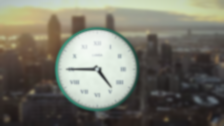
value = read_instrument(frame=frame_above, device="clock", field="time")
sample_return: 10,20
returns 4,45
